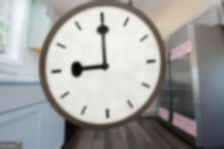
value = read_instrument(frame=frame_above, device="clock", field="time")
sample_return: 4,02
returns 9,00
